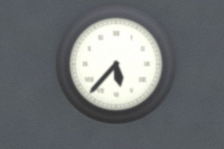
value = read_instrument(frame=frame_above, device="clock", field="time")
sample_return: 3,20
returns 5,37
